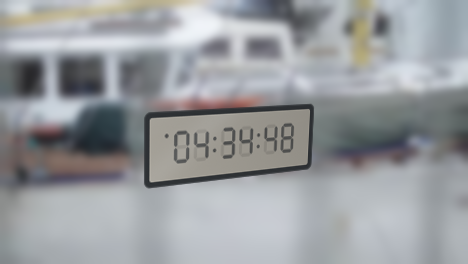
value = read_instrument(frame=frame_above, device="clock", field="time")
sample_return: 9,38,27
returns 4,34,48
